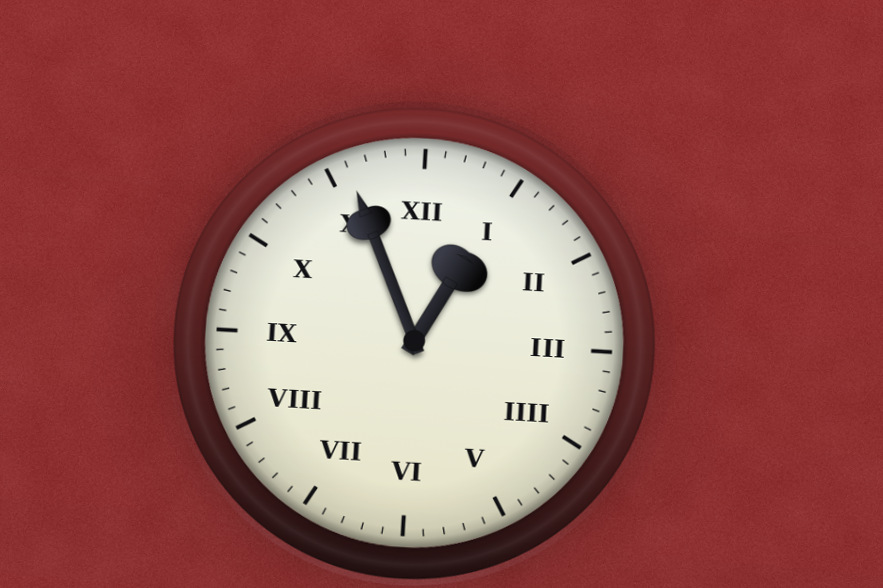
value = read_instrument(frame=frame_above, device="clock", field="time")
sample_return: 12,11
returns 12,56
